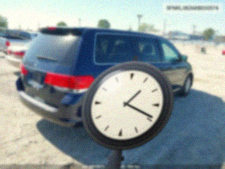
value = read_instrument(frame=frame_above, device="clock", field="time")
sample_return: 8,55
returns 1,19
